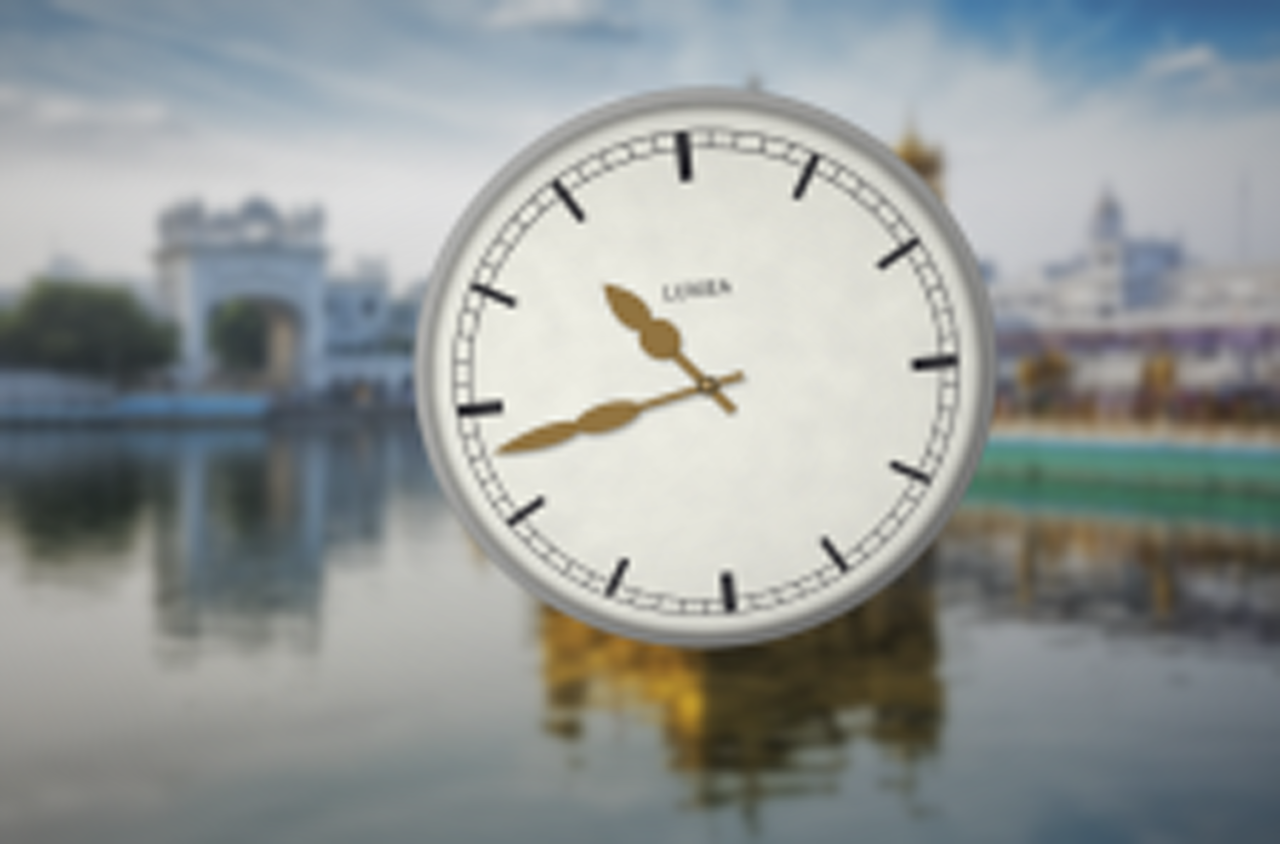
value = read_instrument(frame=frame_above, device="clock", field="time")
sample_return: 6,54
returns 10,43
